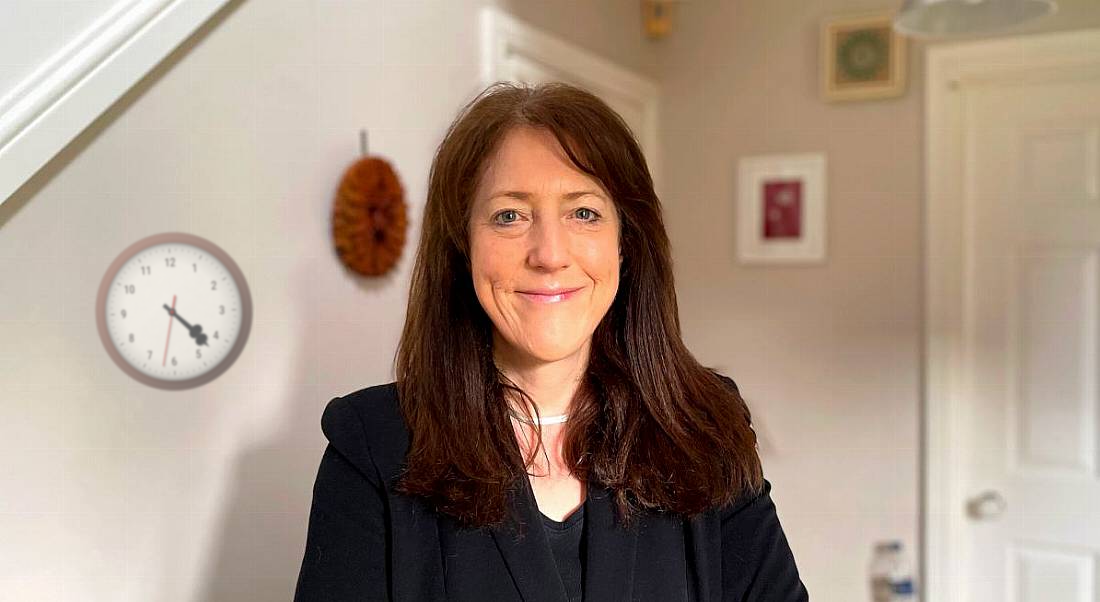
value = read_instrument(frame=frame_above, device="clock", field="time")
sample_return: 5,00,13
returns 4,22,32
